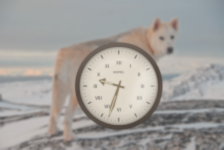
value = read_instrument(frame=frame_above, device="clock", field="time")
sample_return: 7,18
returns 9,33
